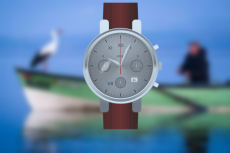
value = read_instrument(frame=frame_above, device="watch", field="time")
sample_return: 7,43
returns 10,04
